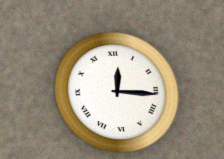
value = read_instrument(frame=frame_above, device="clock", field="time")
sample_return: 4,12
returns 12,16
